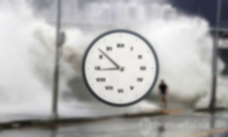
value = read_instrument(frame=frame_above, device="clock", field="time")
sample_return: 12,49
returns 8,52
